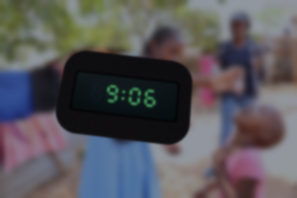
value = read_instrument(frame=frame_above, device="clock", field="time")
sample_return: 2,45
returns 9,06
